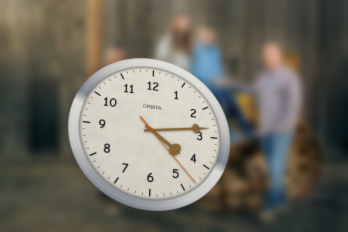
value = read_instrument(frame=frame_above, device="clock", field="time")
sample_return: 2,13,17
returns 4,13,23
